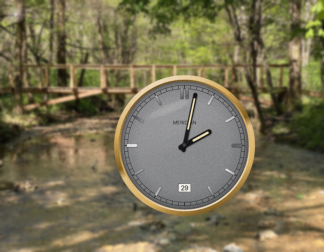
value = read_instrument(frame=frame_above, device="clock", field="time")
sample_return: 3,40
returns 2,02
